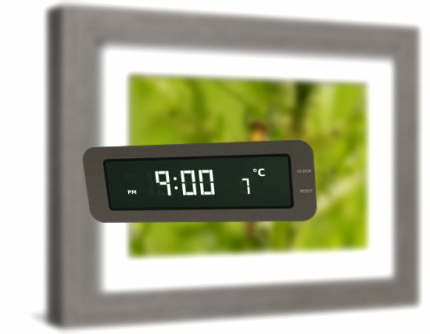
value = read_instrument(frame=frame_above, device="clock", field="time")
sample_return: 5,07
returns 9,00
